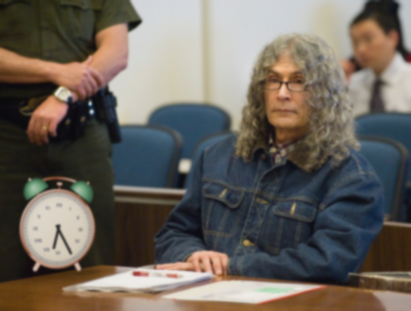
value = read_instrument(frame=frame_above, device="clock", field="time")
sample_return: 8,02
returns 6,25
